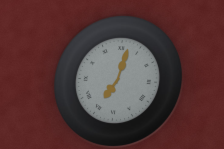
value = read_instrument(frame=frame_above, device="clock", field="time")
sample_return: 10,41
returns 7,02
